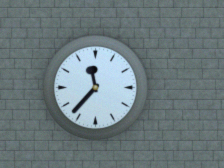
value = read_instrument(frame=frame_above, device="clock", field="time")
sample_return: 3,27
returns 11,37
